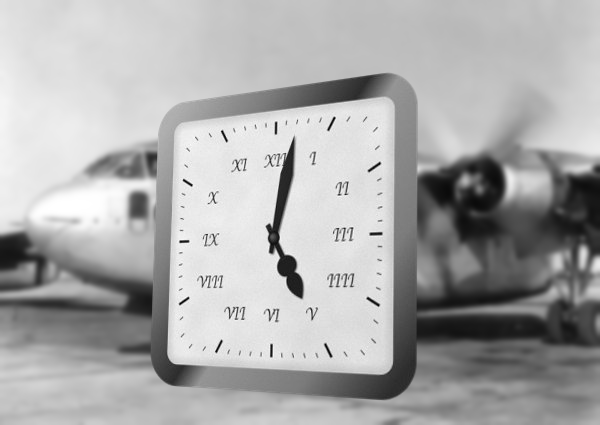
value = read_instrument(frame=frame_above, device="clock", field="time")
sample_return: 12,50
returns 5,02
